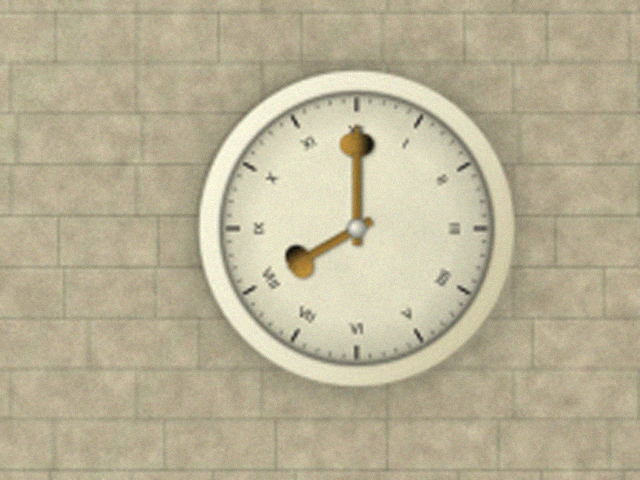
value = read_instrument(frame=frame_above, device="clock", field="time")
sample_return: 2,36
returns 8,00
